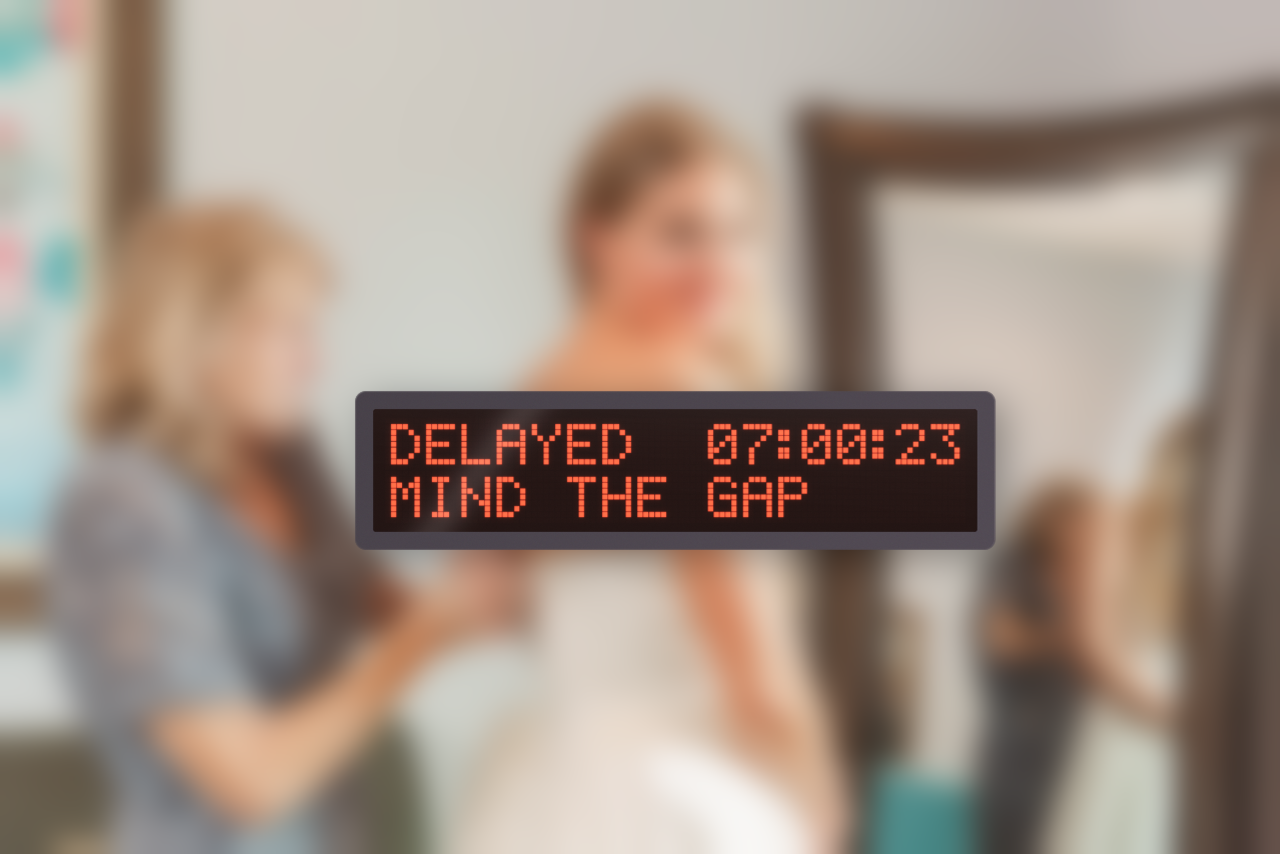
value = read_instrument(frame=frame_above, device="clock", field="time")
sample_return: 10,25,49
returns 7,00,23
